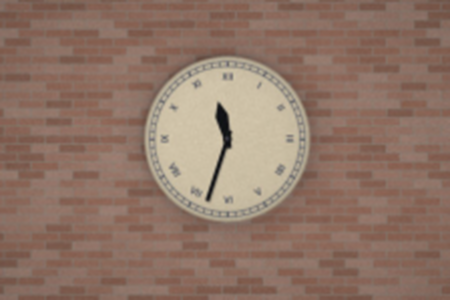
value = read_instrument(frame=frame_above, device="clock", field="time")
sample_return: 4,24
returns 11,33
